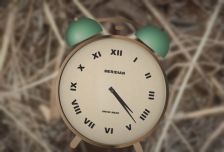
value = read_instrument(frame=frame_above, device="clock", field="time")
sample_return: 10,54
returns 4,23
